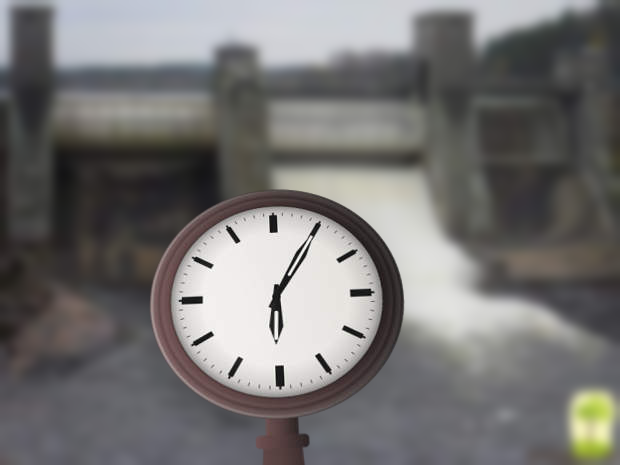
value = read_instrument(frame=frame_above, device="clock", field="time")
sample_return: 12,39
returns 6,05
